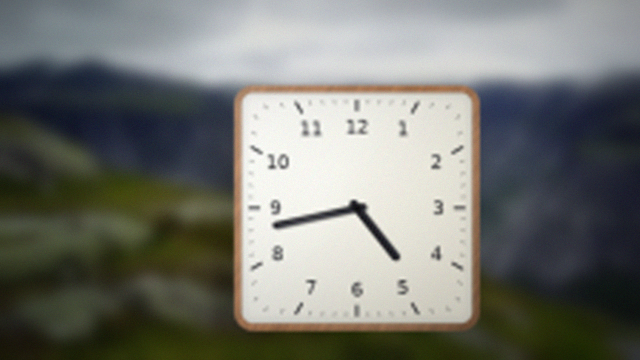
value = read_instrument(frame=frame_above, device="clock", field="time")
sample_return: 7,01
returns 4,43
